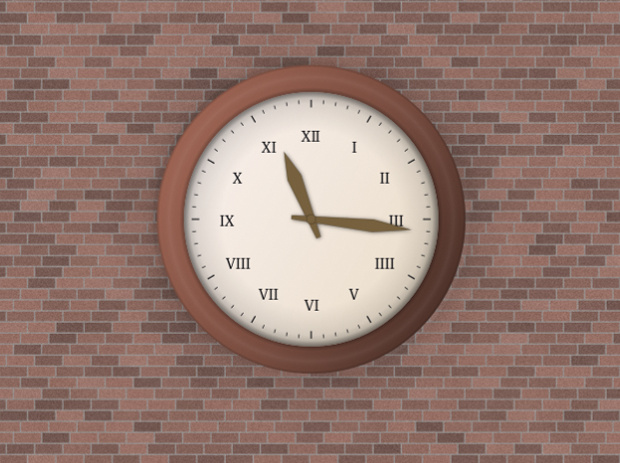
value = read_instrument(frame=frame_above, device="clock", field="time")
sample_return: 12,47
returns 11,16
